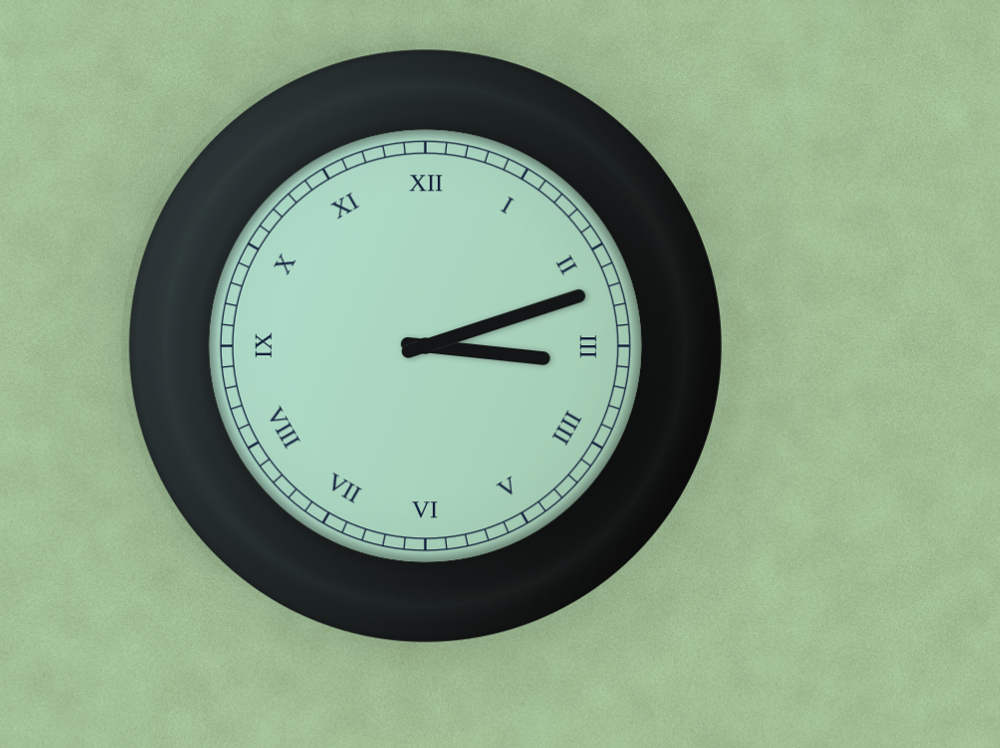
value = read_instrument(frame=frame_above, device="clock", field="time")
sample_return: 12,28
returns 3,12
